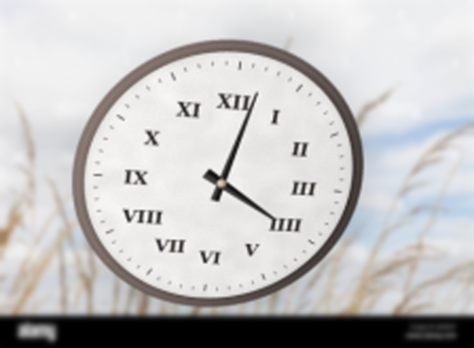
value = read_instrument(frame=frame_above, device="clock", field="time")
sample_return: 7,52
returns 4,02
